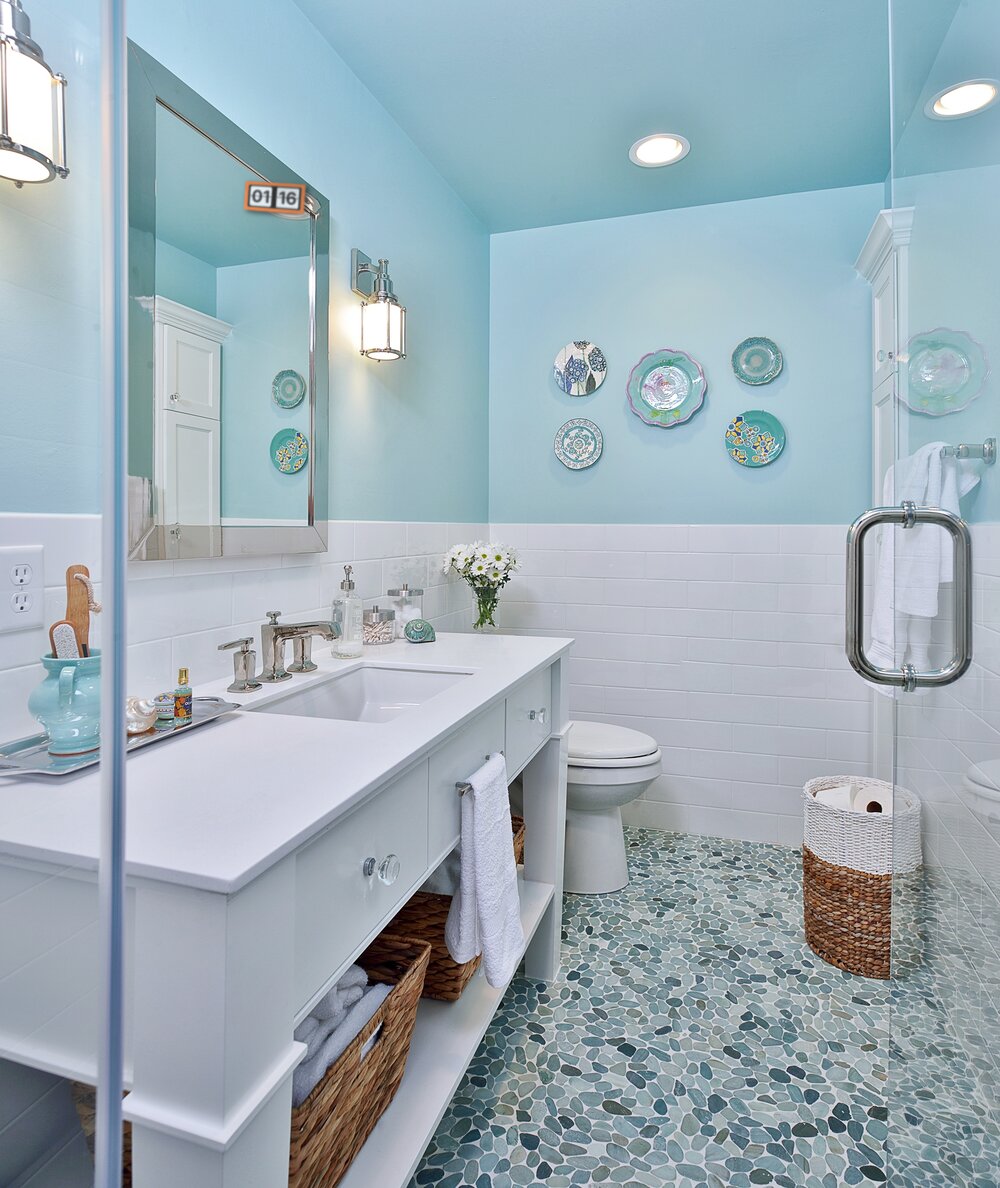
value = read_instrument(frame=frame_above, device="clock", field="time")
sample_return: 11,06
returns 1,16
